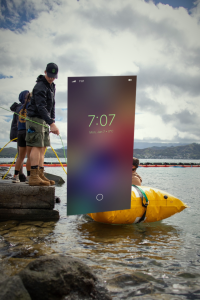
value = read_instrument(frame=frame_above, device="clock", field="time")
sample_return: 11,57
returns 7,07
